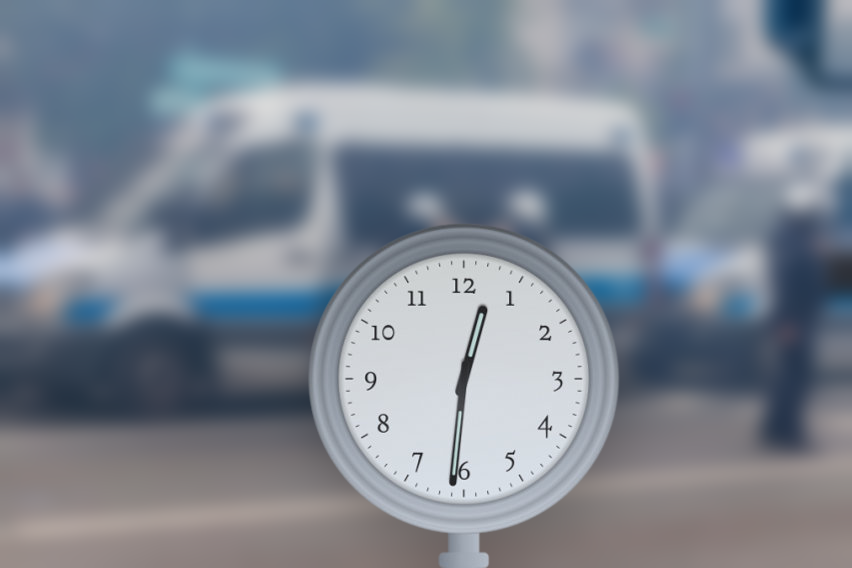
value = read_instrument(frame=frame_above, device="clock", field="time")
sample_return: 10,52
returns 12,31
